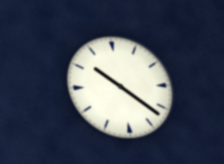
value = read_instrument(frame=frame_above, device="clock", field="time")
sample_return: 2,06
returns 10,22
